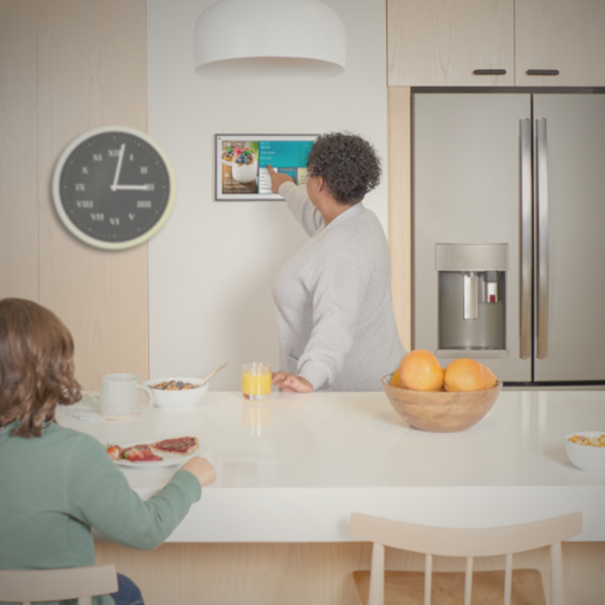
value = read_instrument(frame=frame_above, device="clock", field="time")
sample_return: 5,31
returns 3,02
